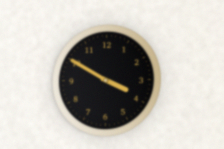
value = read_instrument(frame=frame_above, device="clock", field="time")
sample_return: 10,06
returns 3,50
